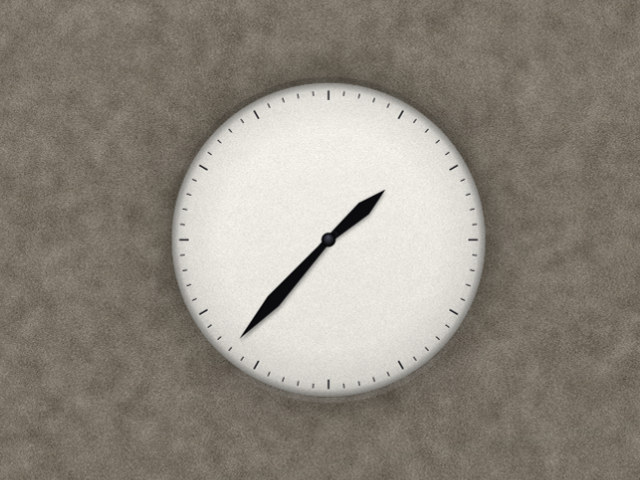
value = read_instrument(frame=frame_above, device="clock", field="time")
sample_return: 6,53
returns 1,37
